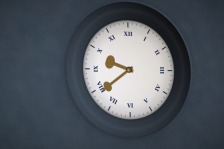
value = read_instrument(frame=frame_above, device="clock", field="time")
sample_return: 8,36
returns 9,39
